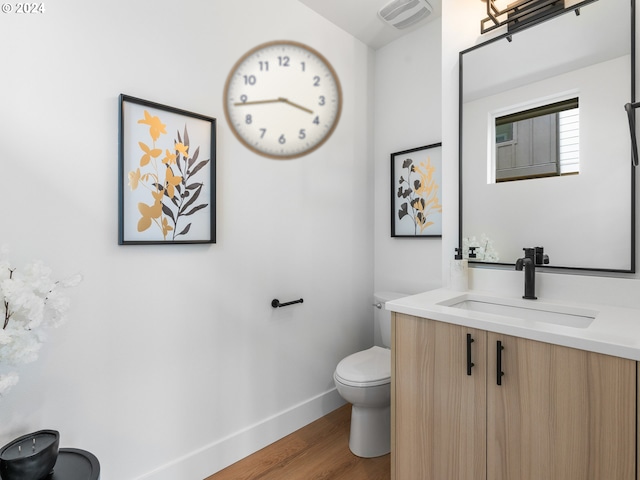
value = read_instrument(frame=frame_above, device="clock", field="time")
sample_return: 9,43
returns 3,44
